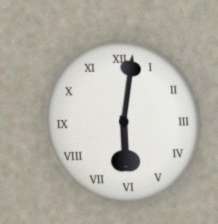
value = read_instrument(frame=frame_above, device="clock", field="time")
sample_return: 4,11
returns 6,02
